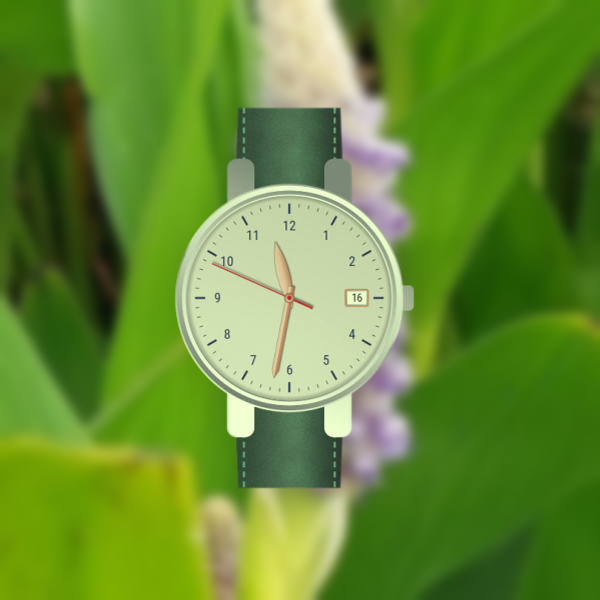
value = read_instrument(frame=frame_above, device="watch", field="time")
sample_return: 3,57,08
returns 11,31,49
